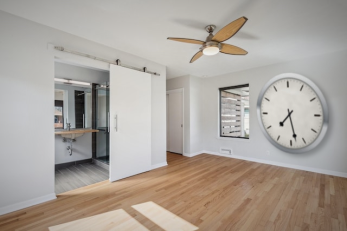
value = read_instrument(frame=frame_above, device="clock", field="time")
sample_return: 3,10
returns 7,28
